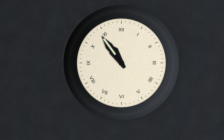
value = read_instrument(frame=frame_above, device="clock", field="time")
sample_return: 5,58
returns 10,54
